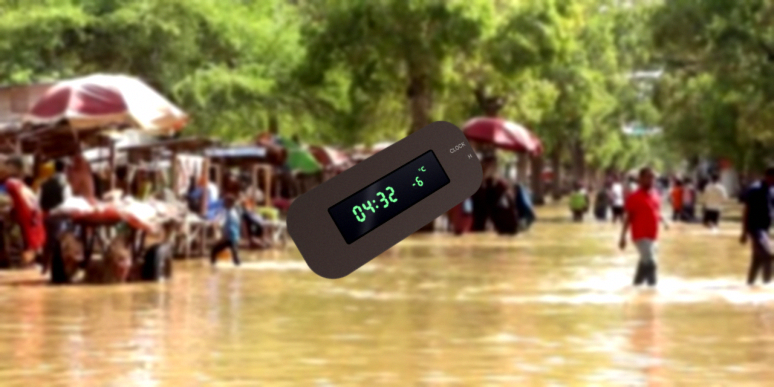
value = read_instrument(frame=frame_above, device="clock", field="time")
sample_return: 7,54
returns 4,32
